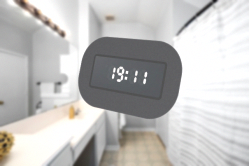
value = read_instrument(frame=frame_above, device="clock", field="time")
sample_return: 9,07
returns 19,11
